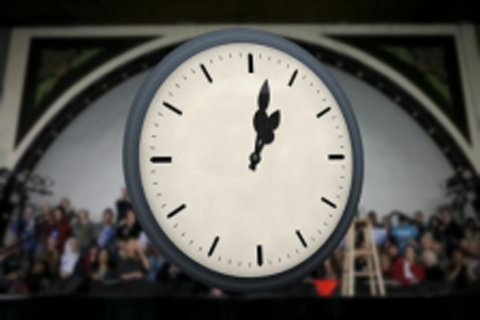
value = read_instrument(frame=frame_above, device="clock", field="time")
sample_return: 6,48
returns 1,02
